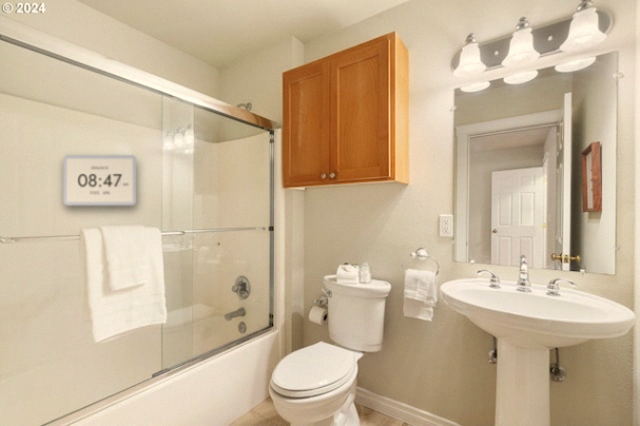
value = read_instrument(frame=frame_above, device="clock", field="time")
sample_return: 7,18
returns 8,47
